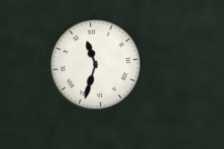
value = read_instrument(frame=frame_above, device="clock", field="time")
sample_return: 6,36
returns 11,34
